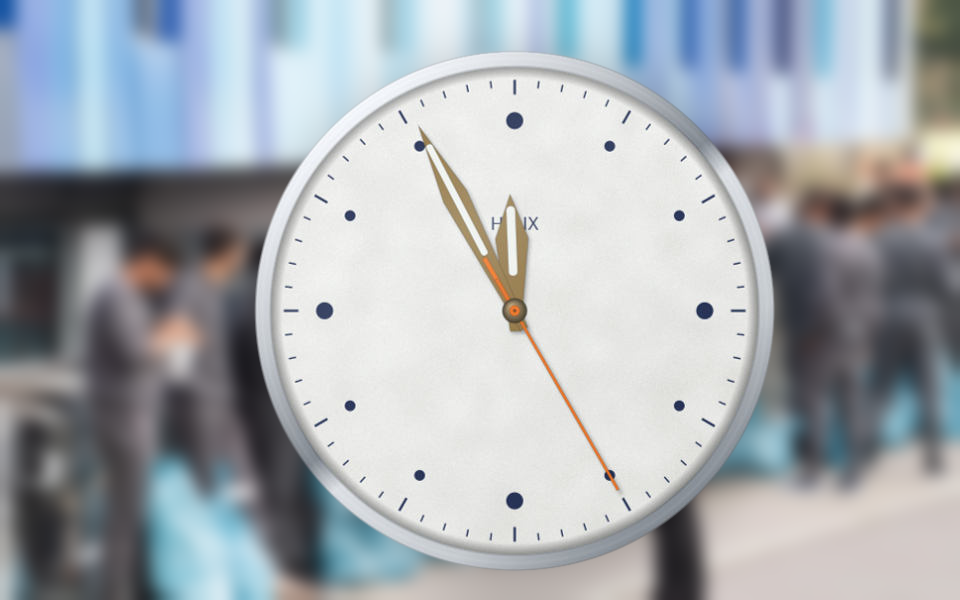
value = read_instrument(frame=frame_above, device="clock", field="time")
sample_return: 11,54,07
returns 11,55,25
